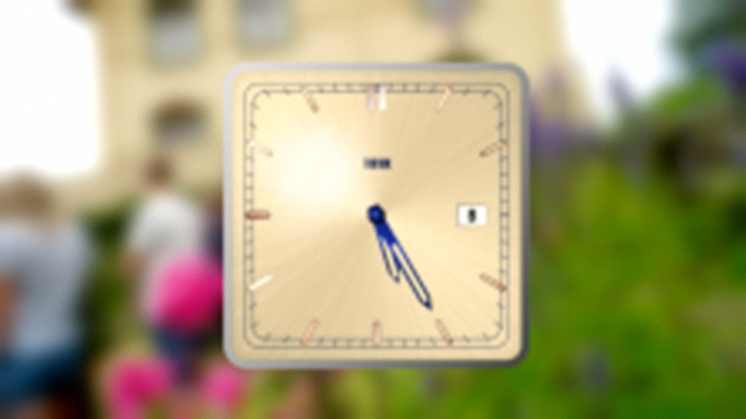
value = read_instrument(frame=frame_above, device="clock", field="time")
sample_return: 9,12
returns 5,25
